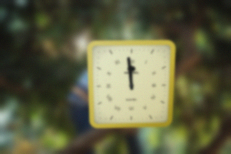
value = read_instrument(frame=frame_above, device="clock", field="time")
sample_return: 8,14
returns 11,59
